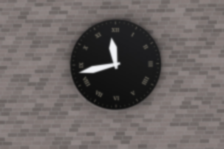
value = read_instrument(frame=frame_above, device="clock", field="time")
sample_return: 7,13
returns 11,43
